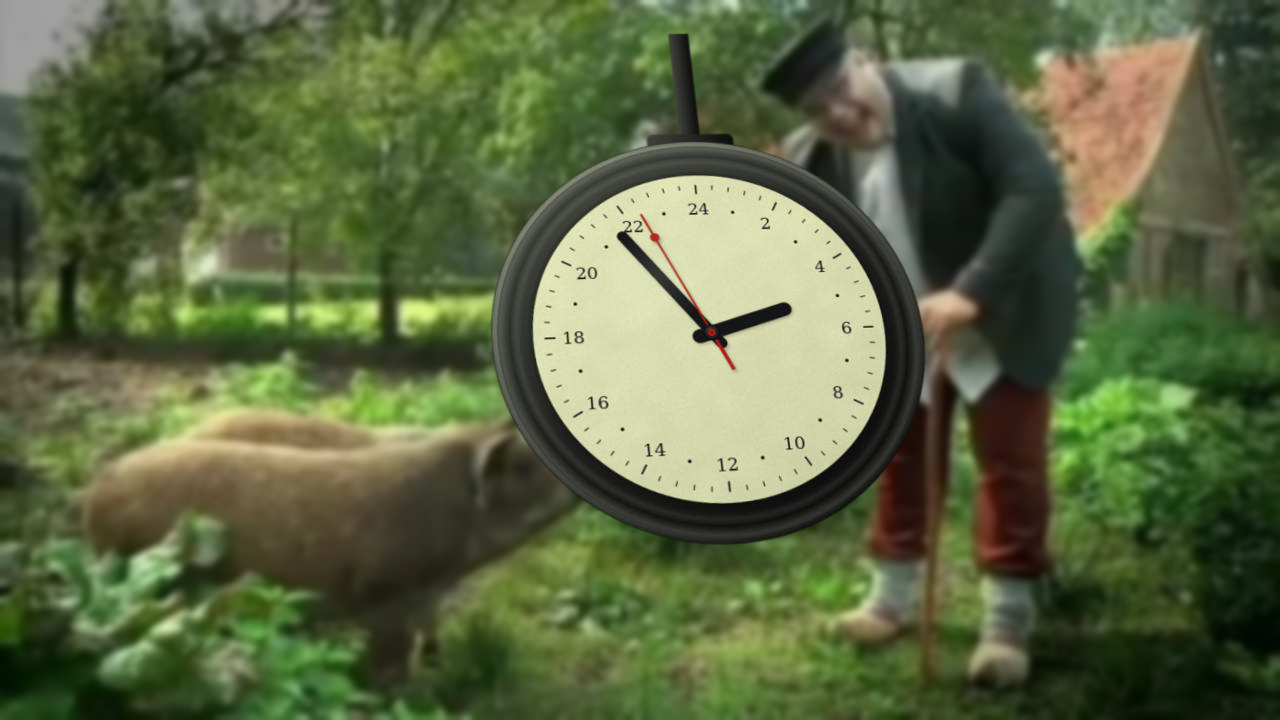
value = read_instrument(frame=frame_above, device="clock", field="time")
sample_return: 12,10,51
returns 4,53,56
